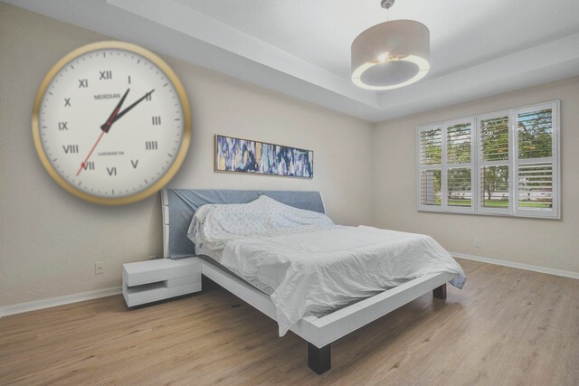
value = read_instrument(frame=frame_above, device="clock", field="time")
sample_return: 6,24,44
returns 1,09,36
